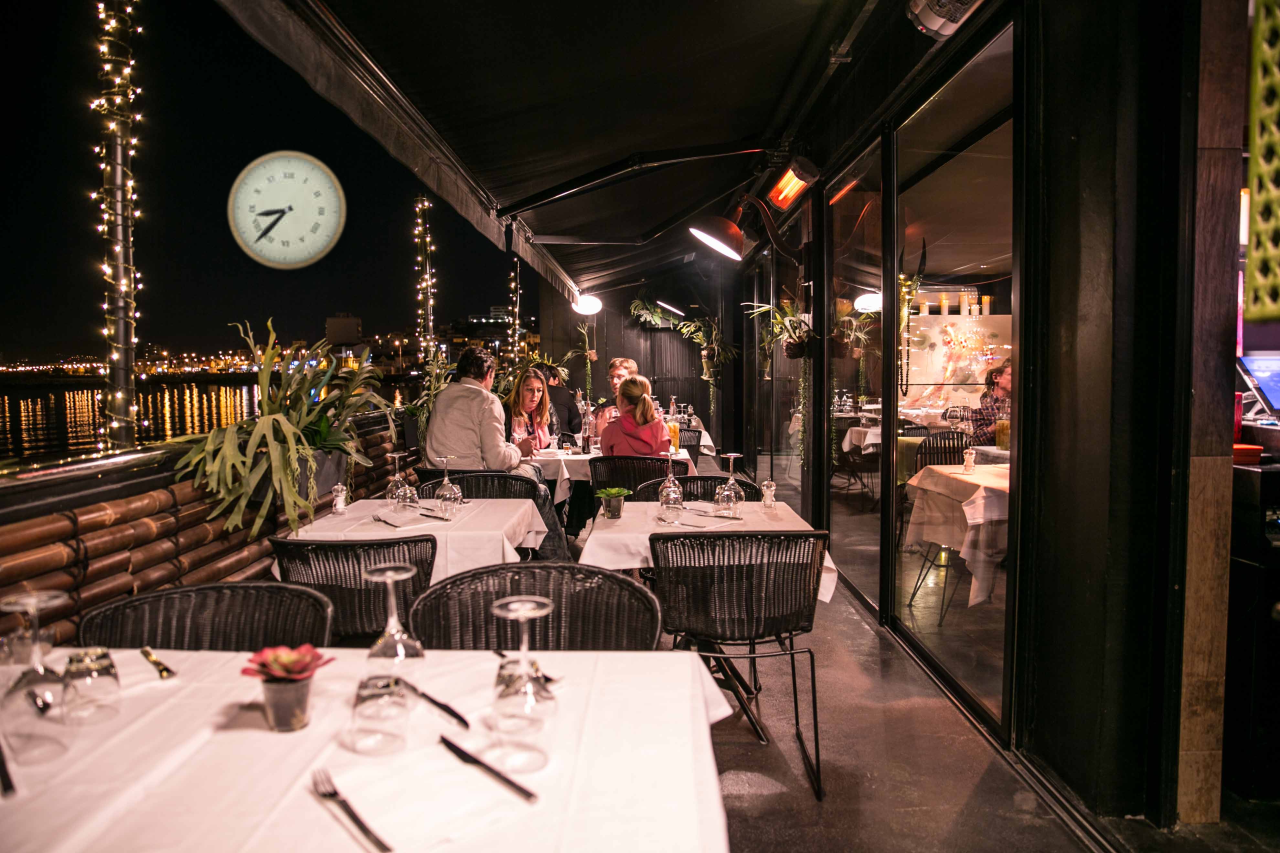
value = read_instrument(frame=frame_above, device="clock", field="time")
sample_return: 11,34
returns 8,37
